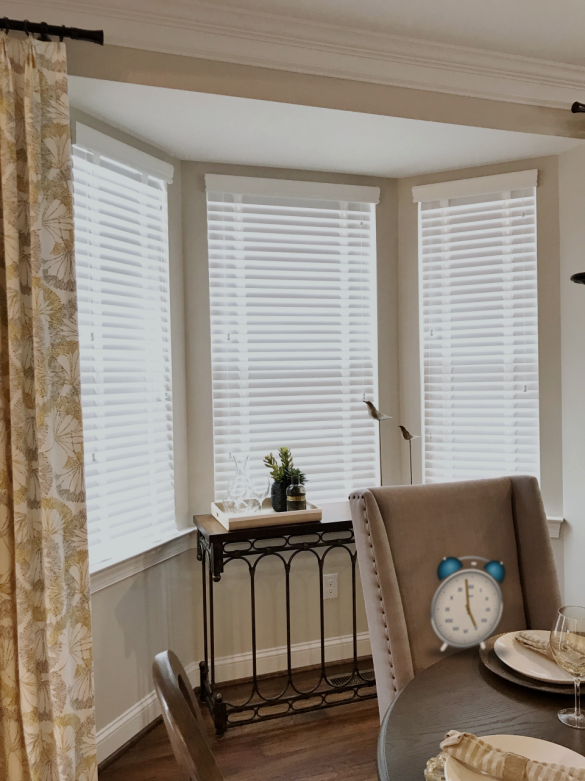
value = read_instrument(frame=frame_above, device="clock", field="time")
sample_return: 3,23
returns 4,58
